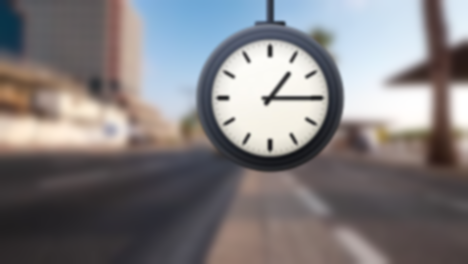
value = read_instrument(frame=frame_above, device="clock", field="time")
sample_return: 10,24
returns 1,15
